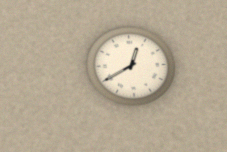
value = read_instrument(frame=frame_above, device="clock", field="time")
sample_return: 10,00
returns 12,40
